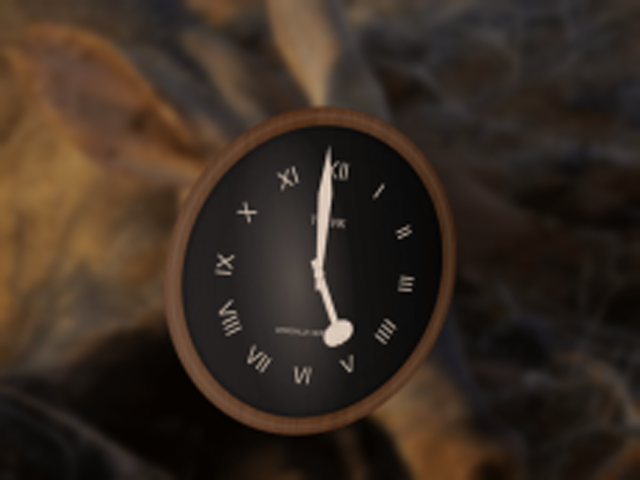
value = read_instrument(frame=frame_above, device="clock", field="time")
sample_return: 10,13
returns 4,59
